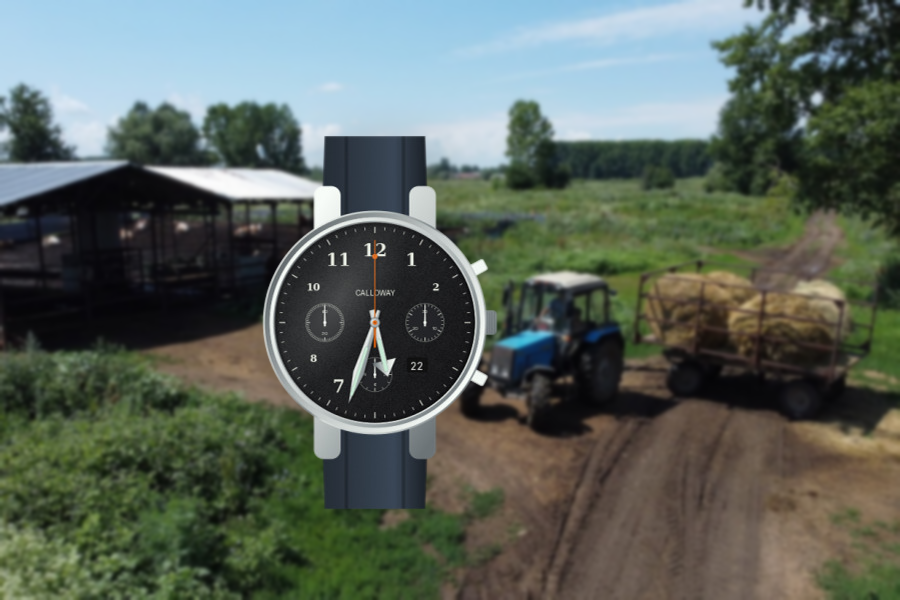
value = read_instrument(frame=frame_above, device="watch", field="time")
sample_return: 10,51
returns 5,33
